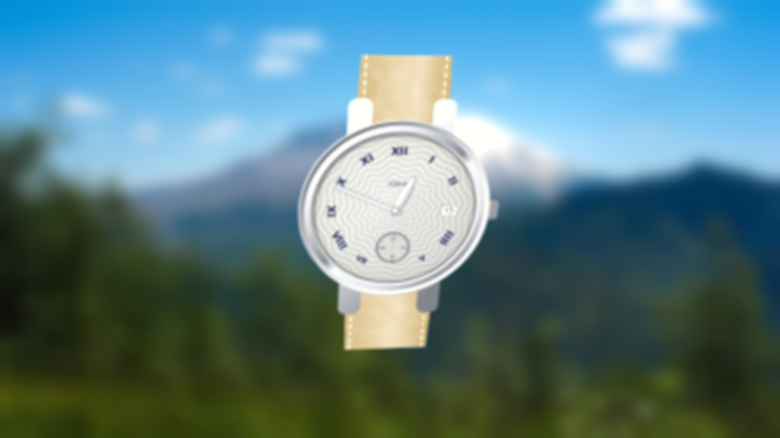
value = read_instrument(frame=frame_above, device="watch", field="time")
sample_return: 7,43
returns 12,49
